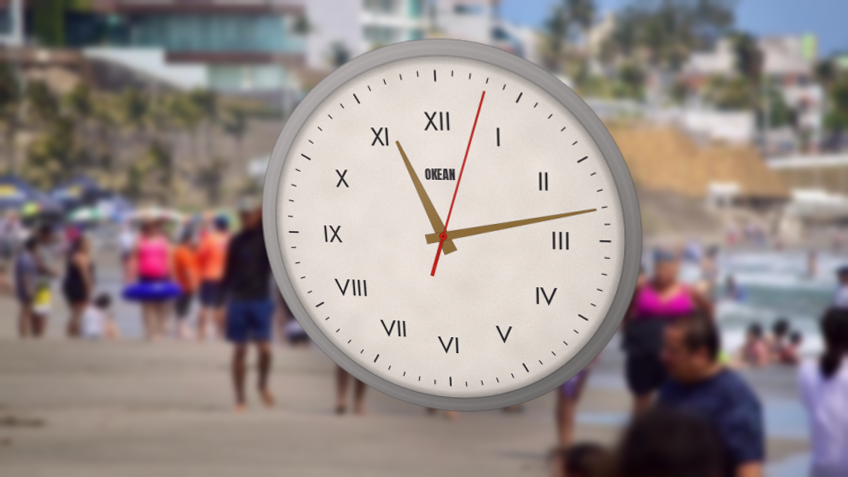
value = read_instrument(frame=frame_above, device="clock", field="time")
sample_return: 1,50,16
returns 11,13,03
